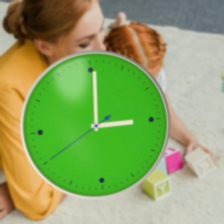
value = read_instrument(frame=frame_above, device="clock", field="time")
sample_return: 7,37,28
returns 3,00,40
